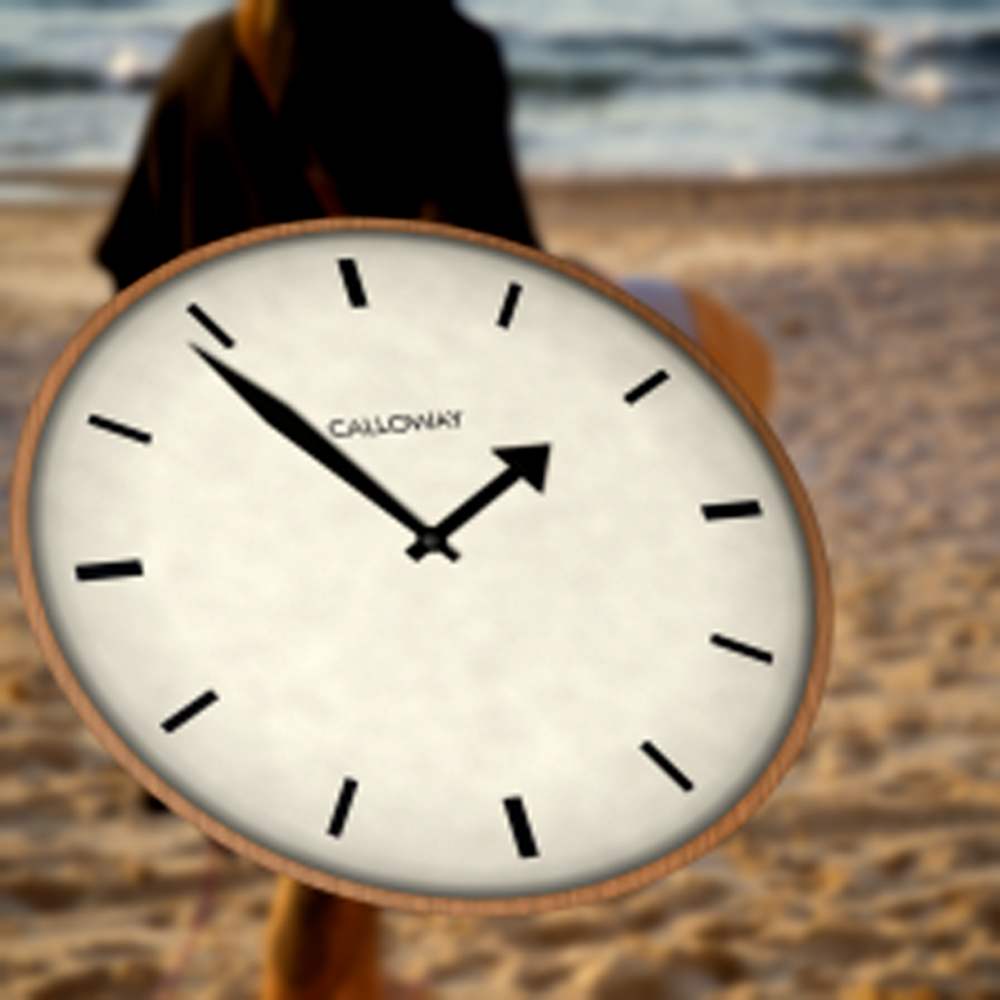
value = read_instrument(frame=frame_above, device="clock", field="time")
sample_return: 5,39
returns 1,54
